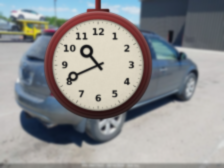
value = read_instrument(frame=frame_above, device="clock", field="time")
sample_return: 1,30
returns 10,41
